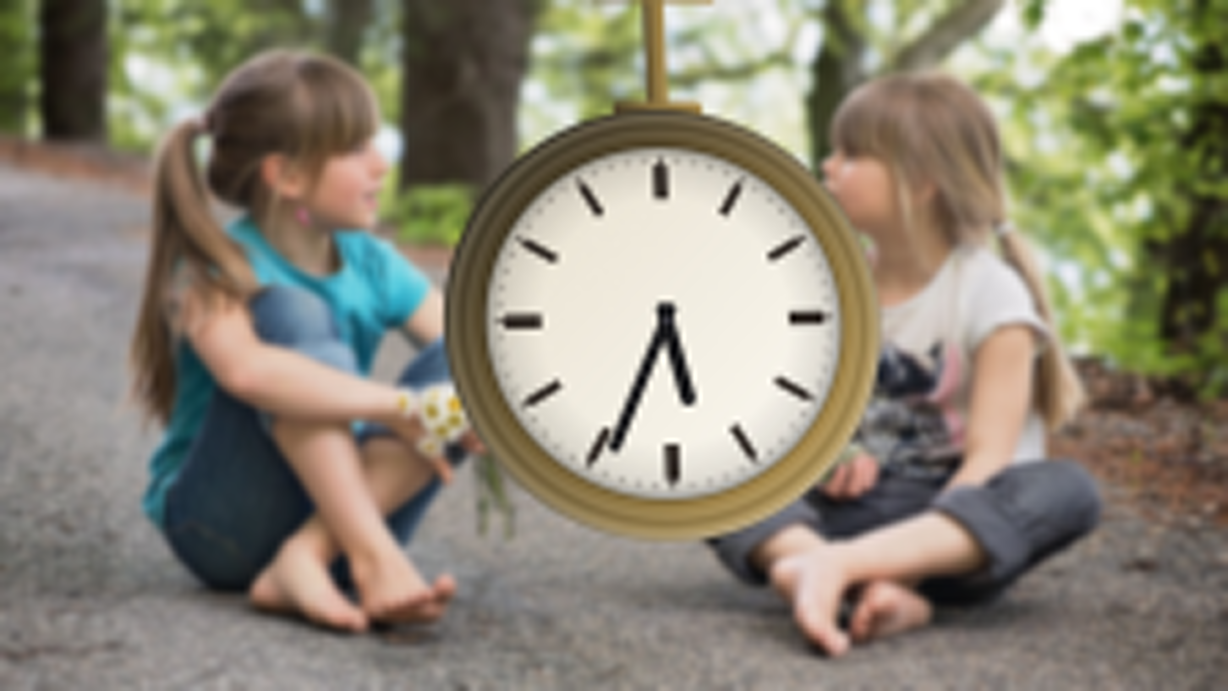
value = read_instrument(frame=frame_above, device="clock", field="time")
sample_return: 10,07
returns 5,34
